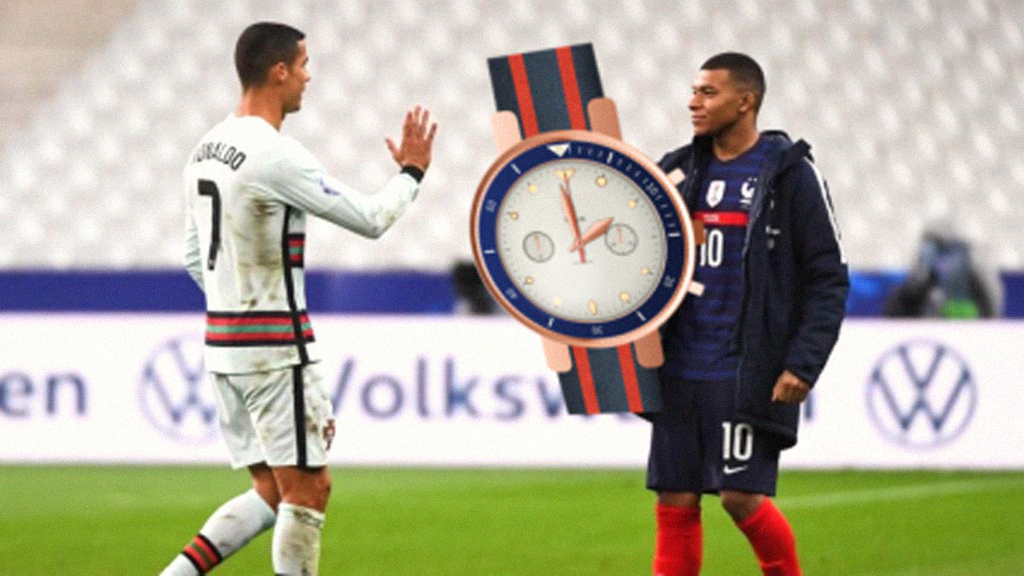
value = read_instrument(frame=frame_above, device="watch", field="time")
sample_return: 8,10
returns 1,59
